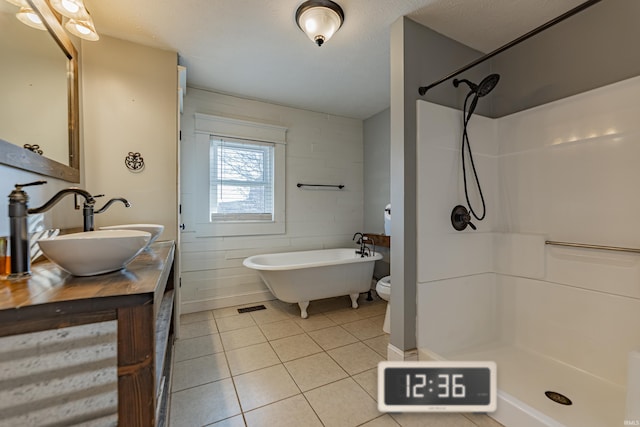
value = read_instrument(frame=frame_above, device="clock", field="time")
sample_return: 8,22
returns 12,36
